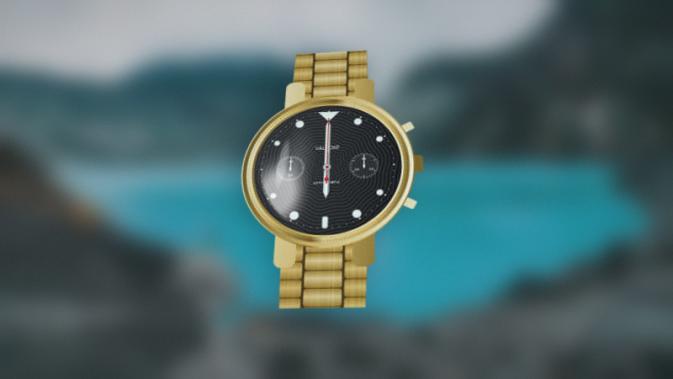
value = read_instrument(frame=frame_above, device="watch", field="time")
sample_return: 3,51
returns 6,00
